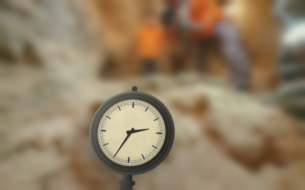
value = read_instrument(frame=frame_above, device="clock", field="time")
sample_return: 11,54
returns 2,35
